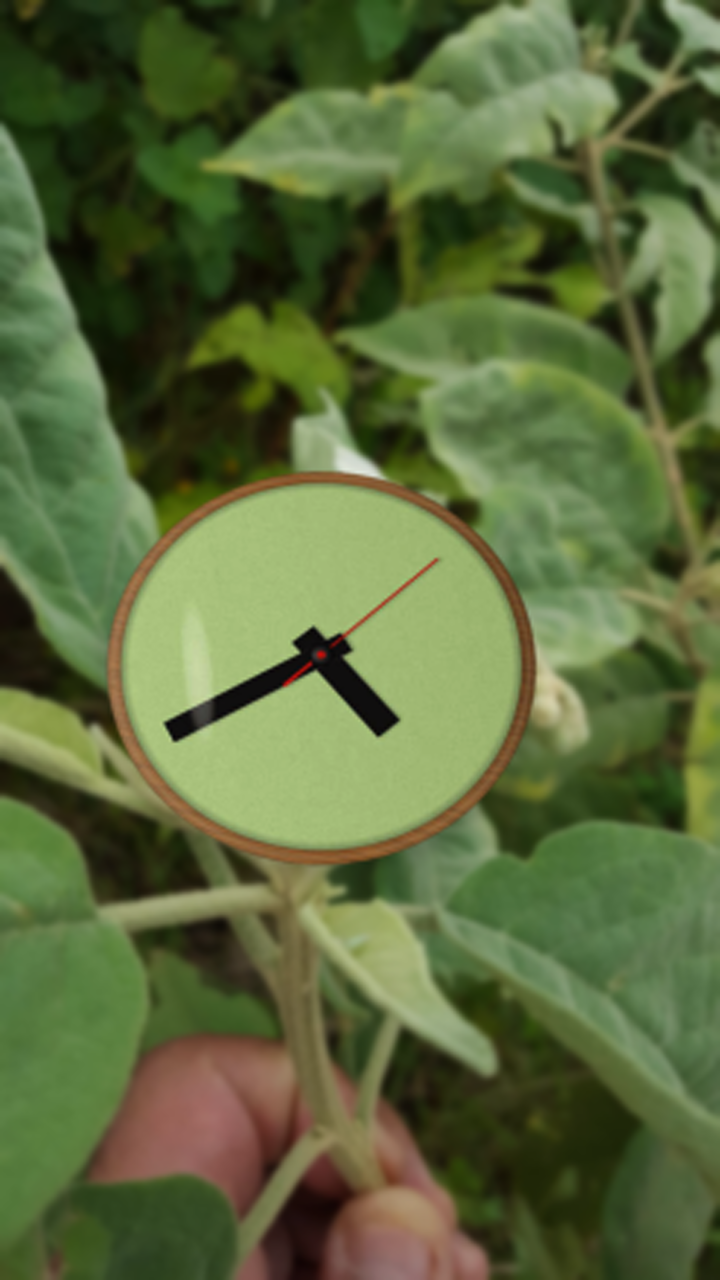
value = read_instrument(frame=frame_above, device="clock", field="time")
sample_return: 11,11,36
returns 4,40,08
